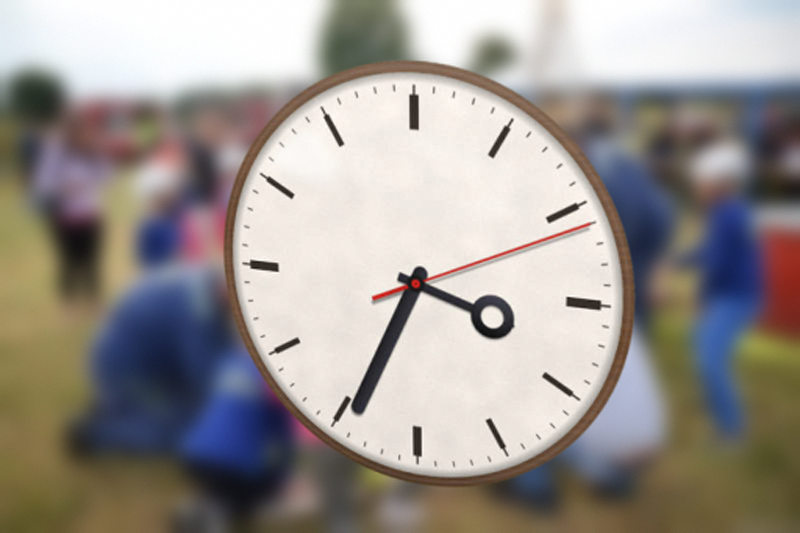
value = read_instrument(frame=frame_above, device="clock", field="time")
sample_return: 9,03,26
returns 3,34,11
